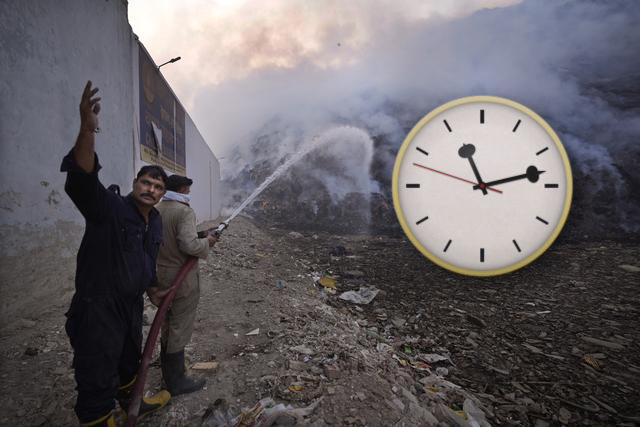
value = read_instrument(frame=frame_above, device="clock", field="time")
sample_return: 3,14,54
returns 11,12,48
